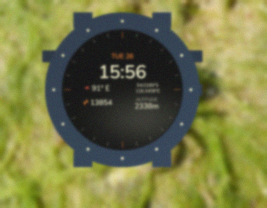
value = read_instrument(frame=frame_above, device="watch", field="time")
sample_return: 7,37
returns 15,56
